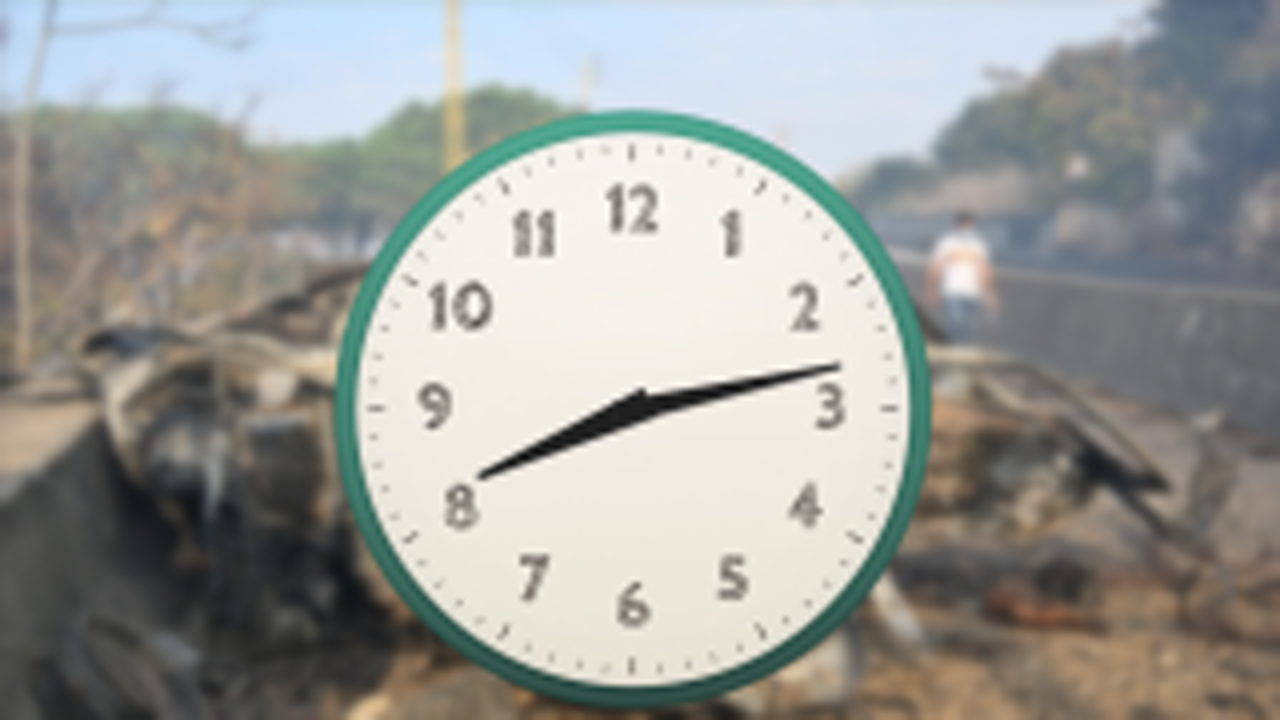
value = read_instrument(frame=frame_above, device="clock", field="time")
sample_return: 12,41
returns 8,13
